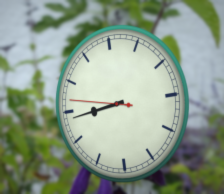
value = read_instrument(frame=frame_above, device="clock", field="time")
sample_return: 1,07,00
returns 8,43,47
